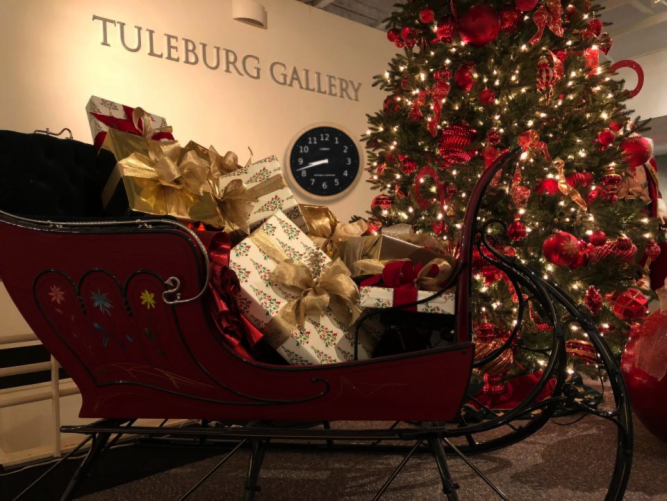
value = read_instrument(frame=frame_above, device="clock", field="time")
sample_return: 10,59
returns 8,42
